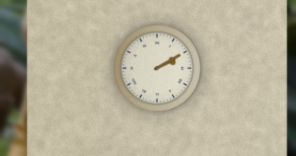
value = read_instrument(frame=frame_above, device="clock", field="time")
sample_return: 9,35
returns 2,10
